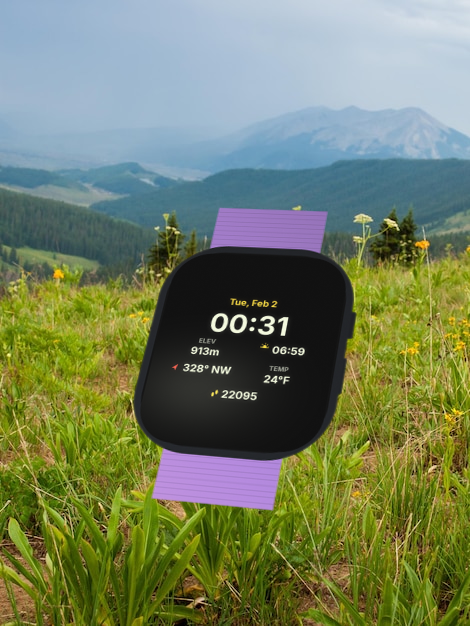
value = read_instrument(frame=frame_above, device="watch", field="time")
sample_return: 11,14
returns 0,31
